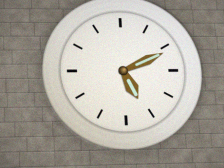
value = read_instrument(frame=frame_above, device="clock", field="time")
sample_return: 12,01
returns 5,11
